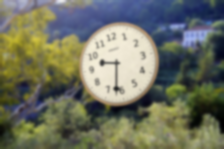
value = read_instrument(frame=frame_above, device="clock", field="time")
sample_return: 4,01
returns 9,32
